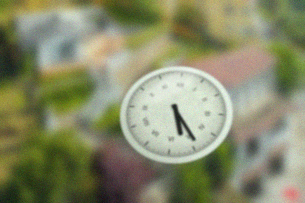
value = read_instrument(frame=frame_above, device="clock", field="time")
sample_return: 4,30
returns 5,24
